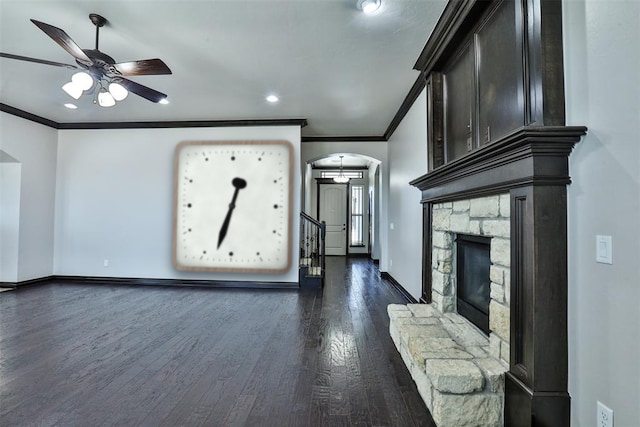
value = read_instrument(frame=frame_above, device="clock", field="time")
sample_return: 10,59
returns 12,33
